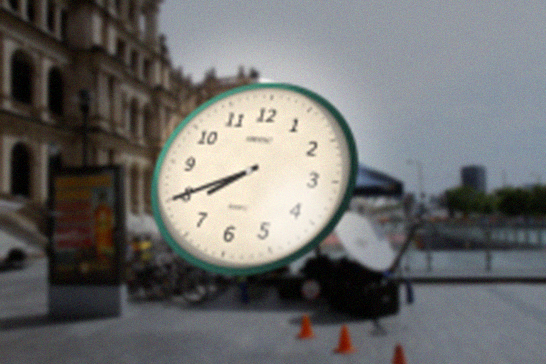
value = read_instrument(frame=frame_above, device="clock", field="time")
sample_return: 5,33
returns 7,40
